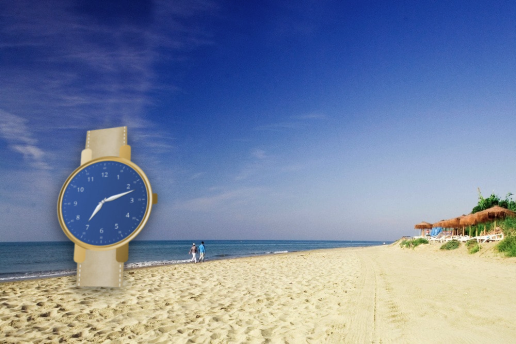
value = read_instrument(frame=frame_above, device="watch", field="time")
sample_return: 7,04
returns 7,12
